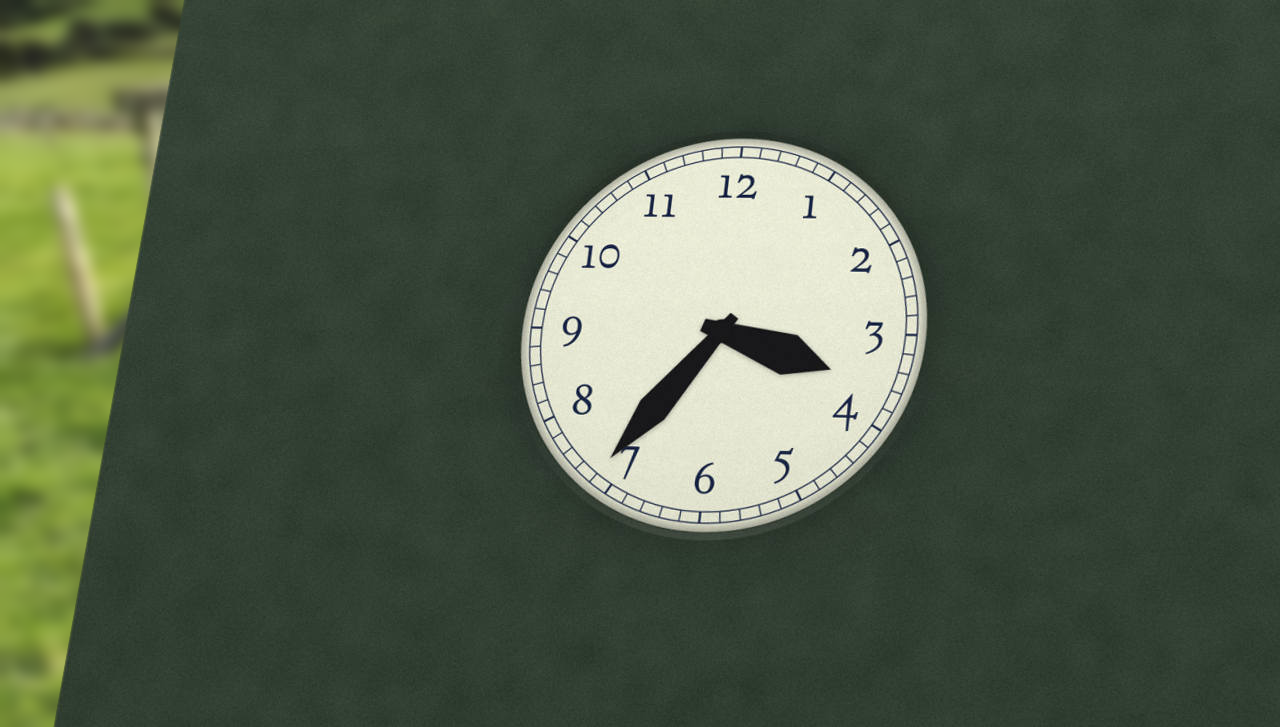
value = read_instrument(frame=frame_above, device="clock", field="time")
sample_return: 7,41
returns 3,36
